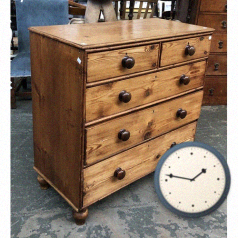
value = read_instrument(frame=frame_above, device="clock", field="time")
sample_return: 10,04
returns 1,47
